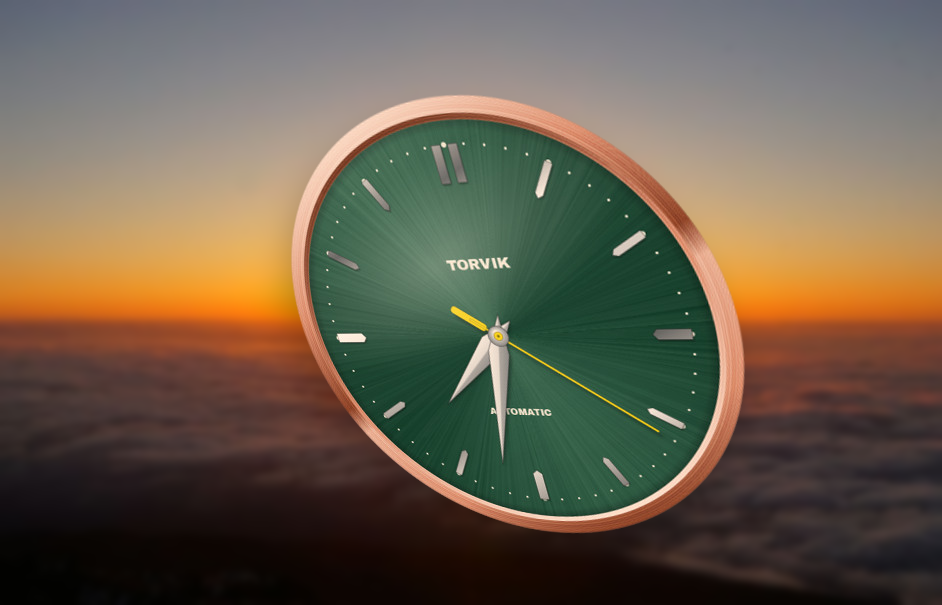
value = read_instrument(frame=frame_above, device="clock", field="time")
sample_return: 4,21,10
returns 7,32,21
